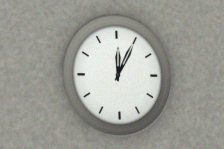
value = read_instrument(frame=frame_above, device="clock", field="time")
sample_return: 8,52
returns 12,05
